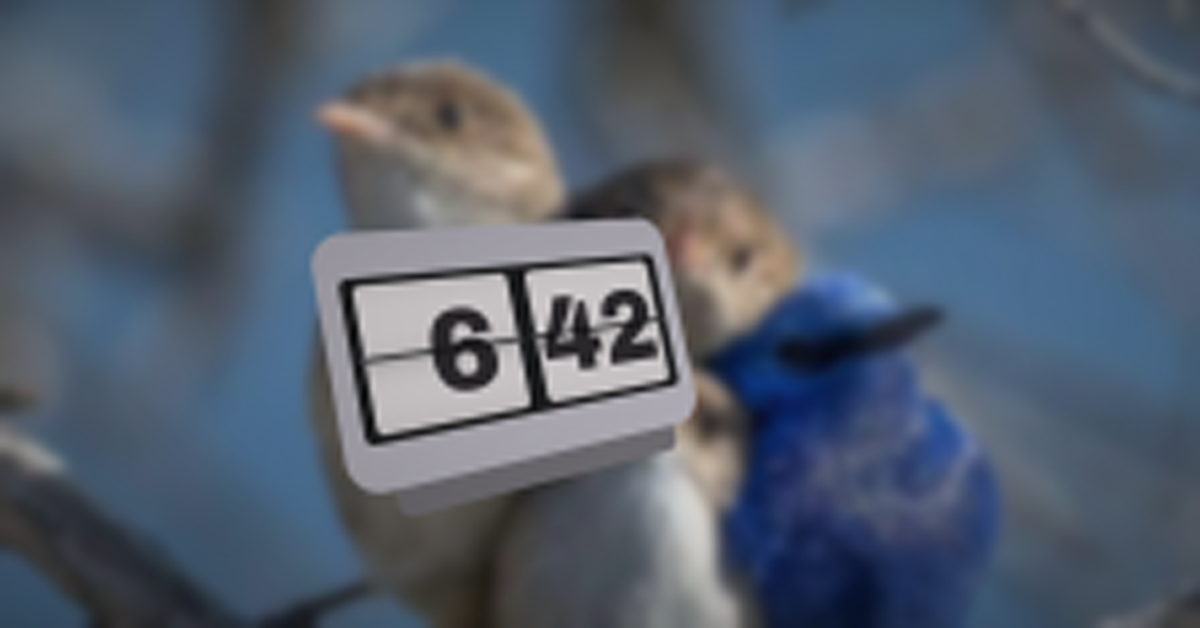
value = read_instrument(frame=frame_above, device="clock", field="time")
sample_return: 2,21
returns 6,42
